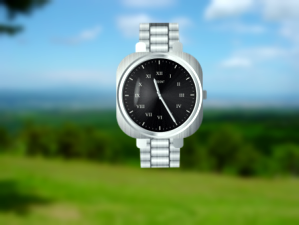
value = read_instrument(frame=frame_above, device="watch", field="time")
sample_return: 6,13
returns 11,25
